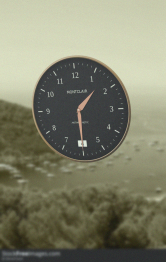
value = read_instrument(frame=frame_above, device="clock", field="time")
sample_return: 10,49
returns 1,30
